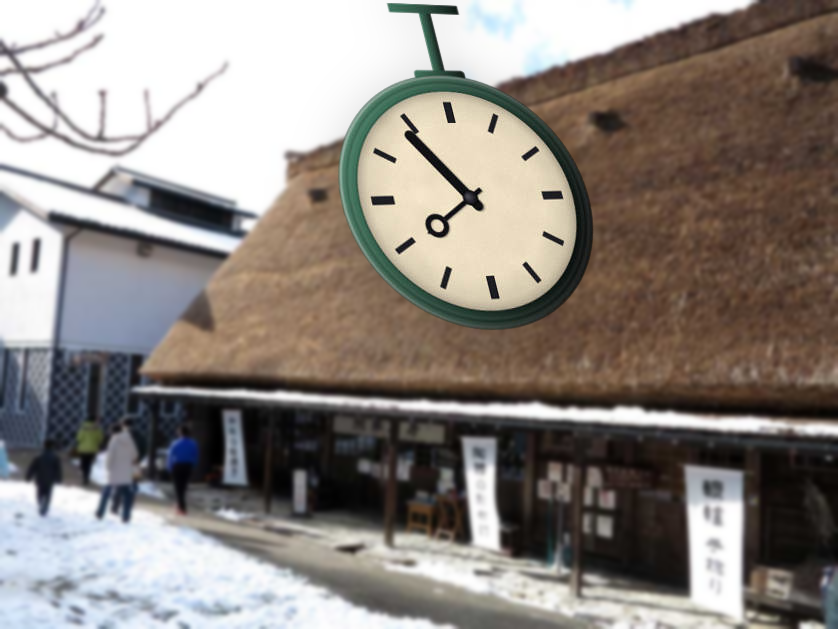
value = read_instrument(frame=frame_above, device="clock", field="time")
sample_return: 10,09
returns 7,54
